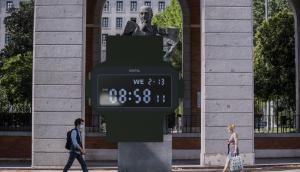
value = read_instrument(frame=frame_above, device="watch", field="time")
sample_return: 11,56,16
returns 8,58,11
